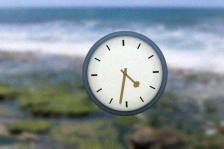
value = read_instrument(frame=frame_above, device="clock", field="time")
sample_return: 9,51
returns 4,32
